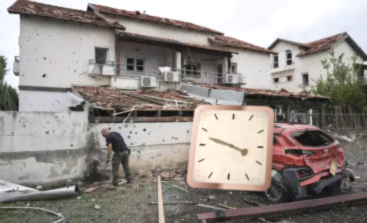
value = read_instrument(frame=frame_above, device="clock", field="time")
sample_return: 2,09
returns 3,48
